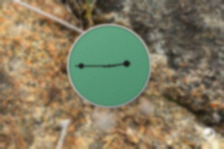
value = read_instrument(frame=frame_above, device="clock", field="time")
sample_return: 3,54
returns 2,45
